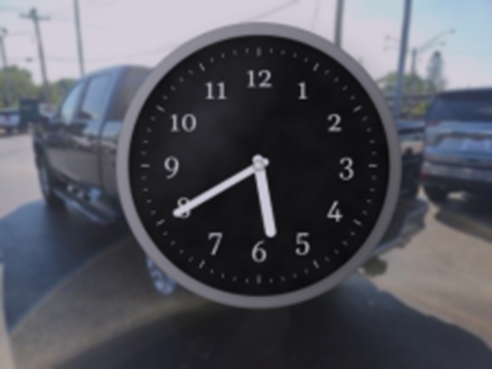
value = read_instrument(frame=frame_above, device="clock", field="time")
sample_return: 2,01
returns 5,40
